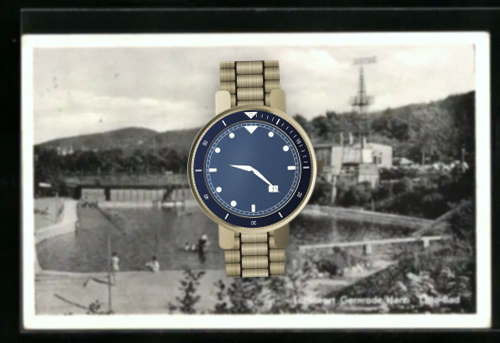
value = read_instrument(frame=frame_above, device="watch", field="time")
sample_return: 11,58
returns 9,22
